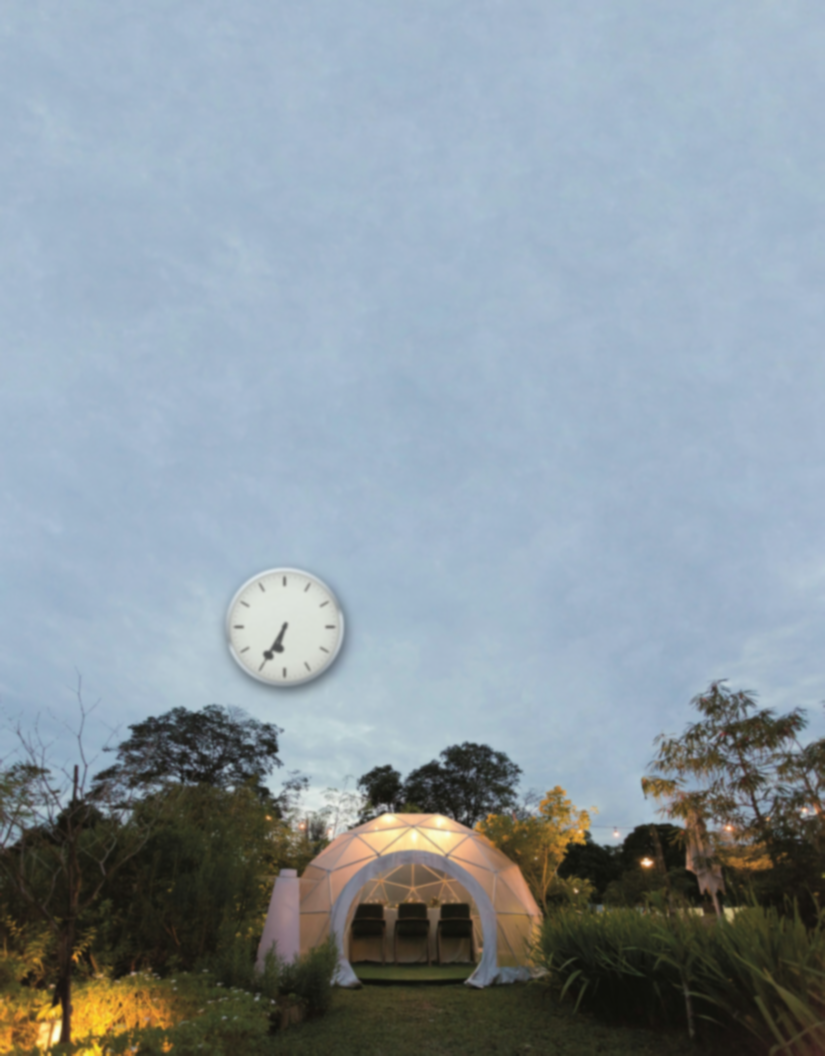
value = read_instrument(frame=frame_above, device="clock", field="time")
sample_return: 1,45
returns 6,35
